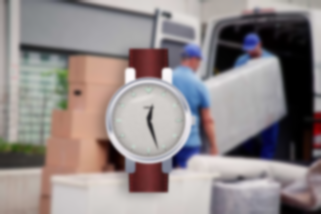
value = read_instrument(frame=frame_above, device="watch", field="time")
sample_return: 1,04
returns 12,27
